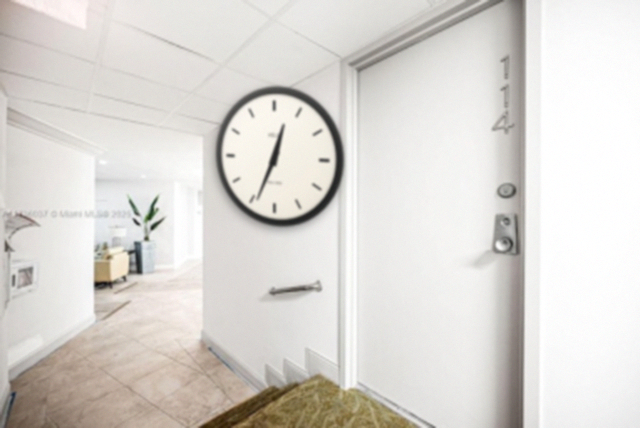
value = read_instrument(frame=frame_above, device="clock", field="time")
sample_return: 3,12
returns 12,34
